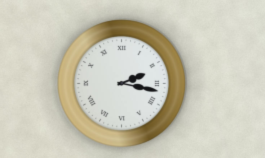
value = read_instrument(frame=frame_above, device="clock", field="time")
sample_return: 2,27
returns 2,17
